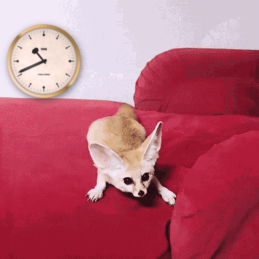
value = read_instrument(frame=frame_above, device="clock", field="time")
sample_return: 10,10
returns 10,41
